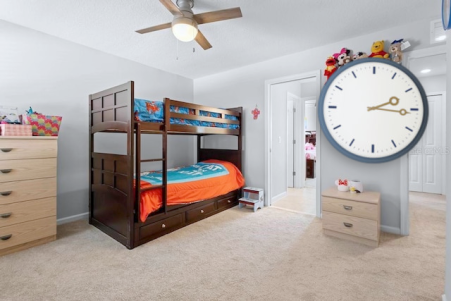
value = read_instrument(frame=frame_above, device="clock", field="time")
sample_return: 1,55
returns 2,16
